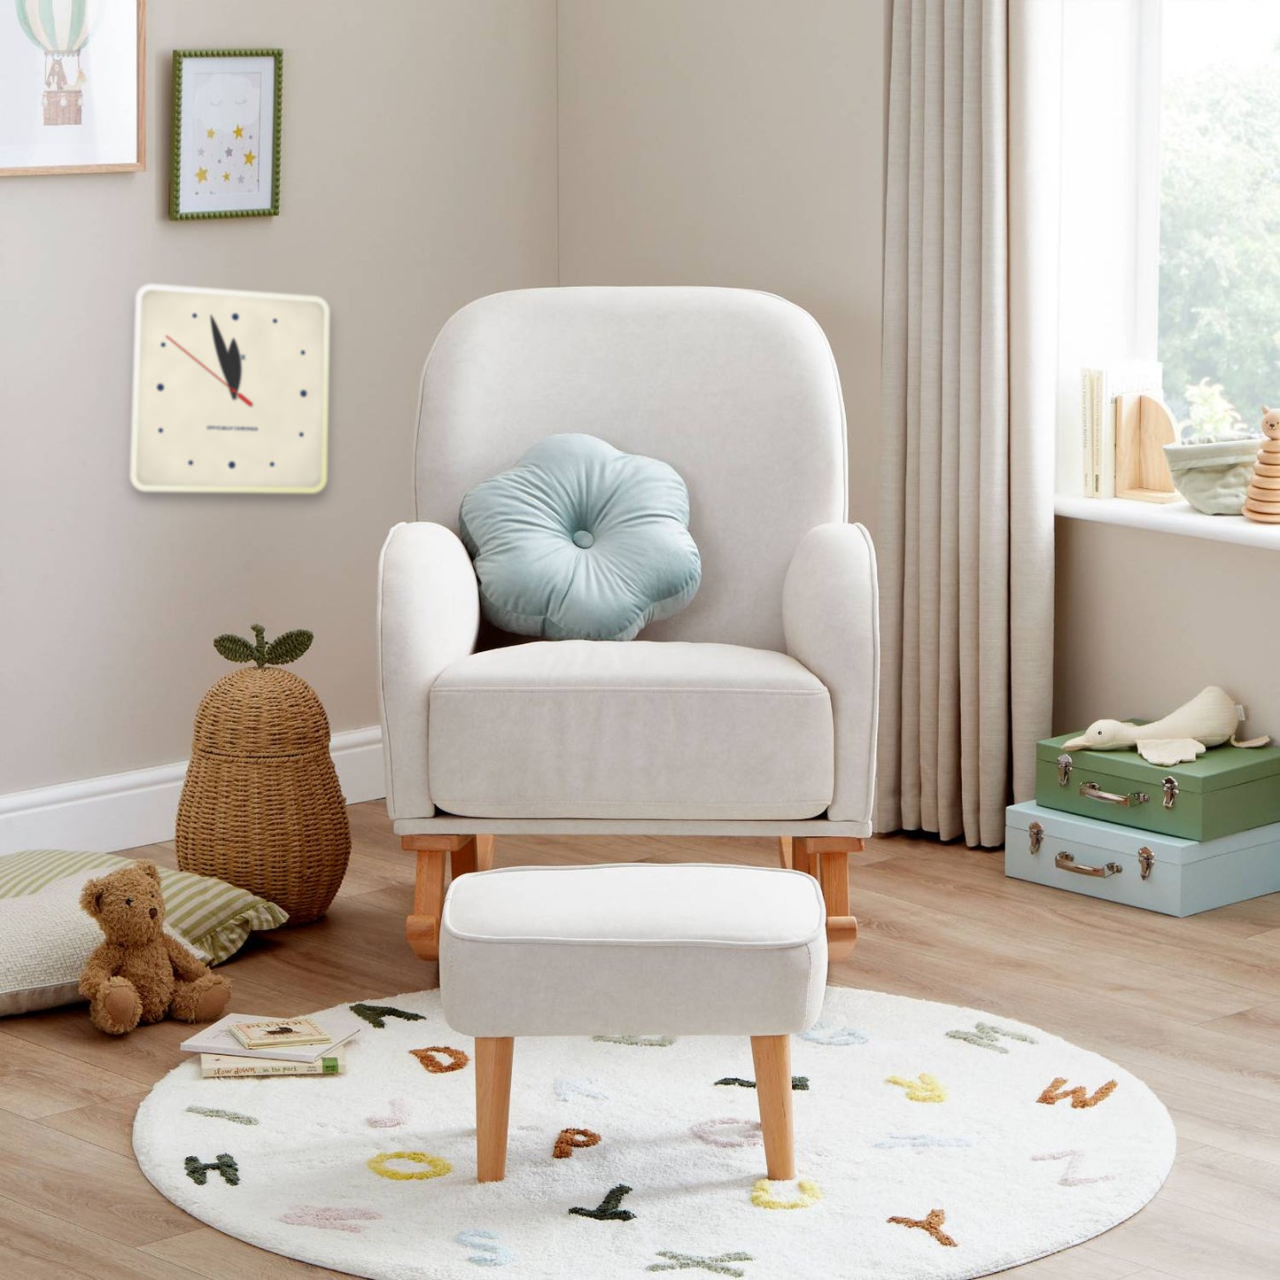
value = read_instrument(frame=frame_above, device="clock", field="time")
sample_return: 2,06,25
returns 11,56,51
